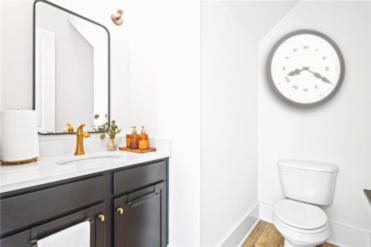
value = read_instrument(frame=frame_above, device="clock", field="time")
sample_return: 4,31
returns 8,20
